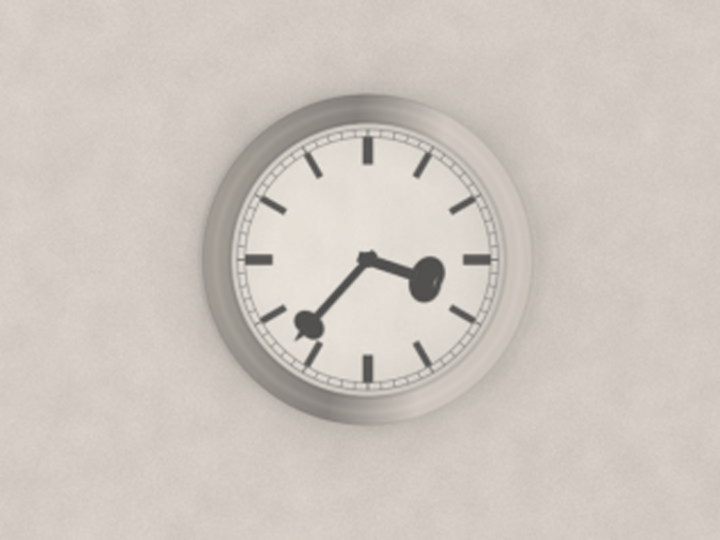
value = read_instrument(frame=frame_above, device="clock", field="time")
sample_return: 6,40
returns 3,37
